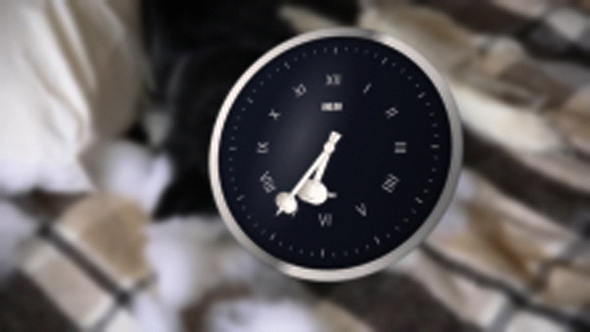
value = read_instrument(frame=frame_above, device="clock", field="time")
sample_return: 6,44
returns 6,36
